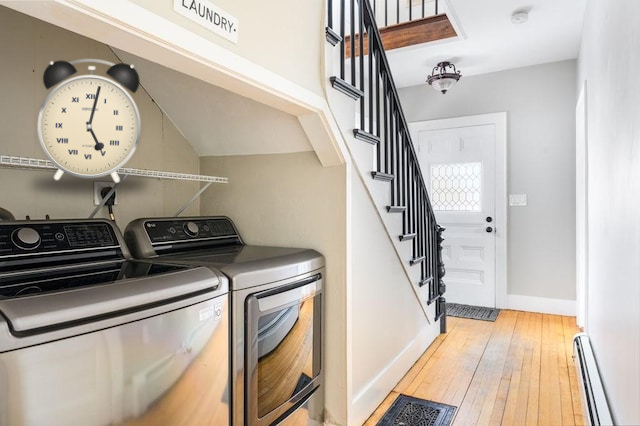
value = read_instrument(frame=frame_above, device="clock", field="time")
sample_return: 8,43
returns 5,02
